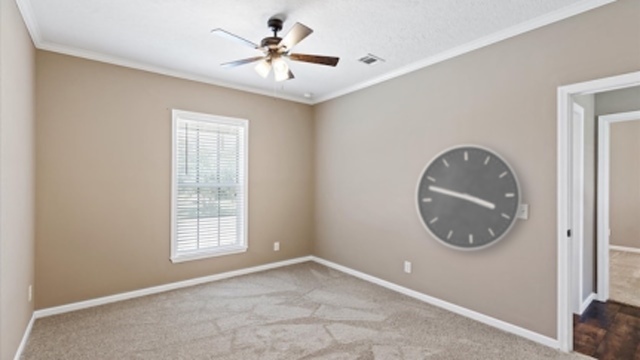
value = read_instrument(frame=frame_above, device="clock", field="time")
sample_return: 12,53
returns 3,48
